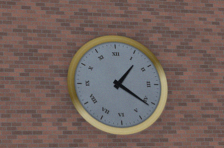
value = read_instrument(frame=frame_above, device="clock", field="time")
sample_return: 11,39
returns 1,21
